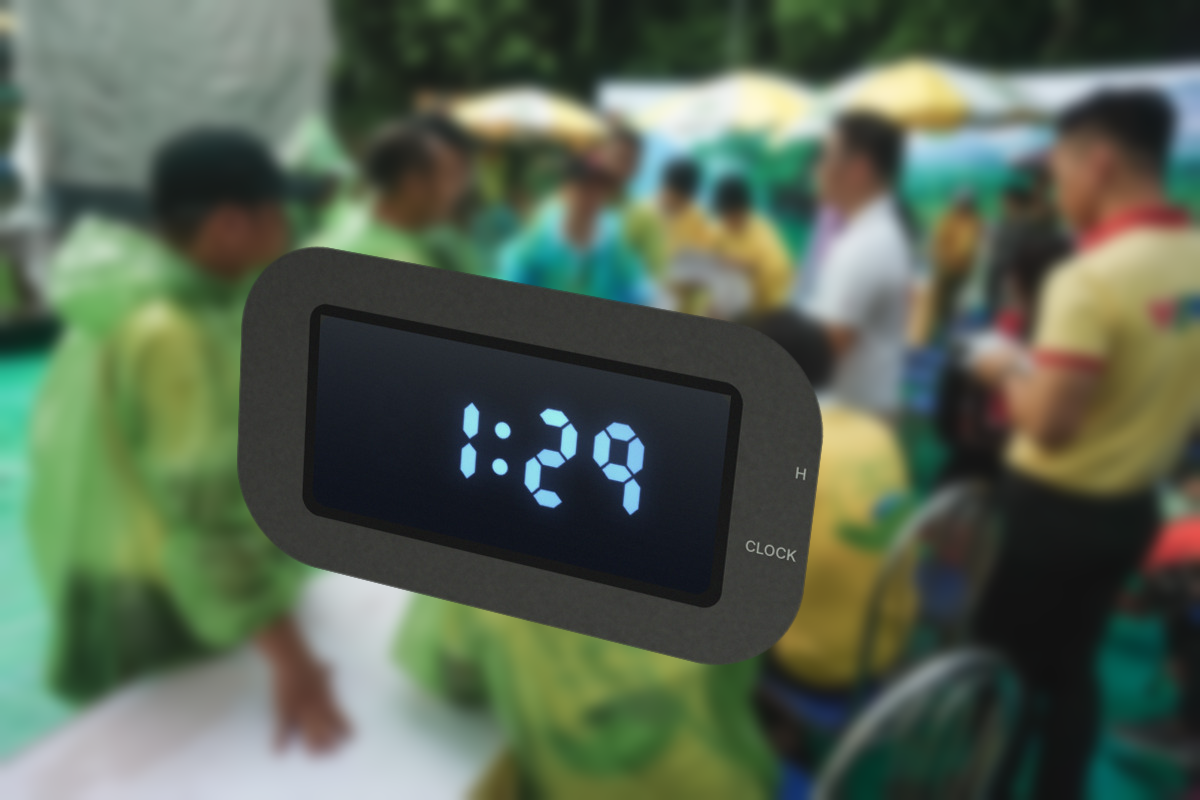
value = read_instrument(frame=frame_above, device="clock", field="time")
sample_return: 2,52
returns 1,29
